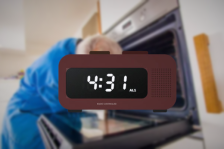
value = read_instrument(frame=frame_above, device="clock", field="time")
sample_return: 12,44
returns 4,31
